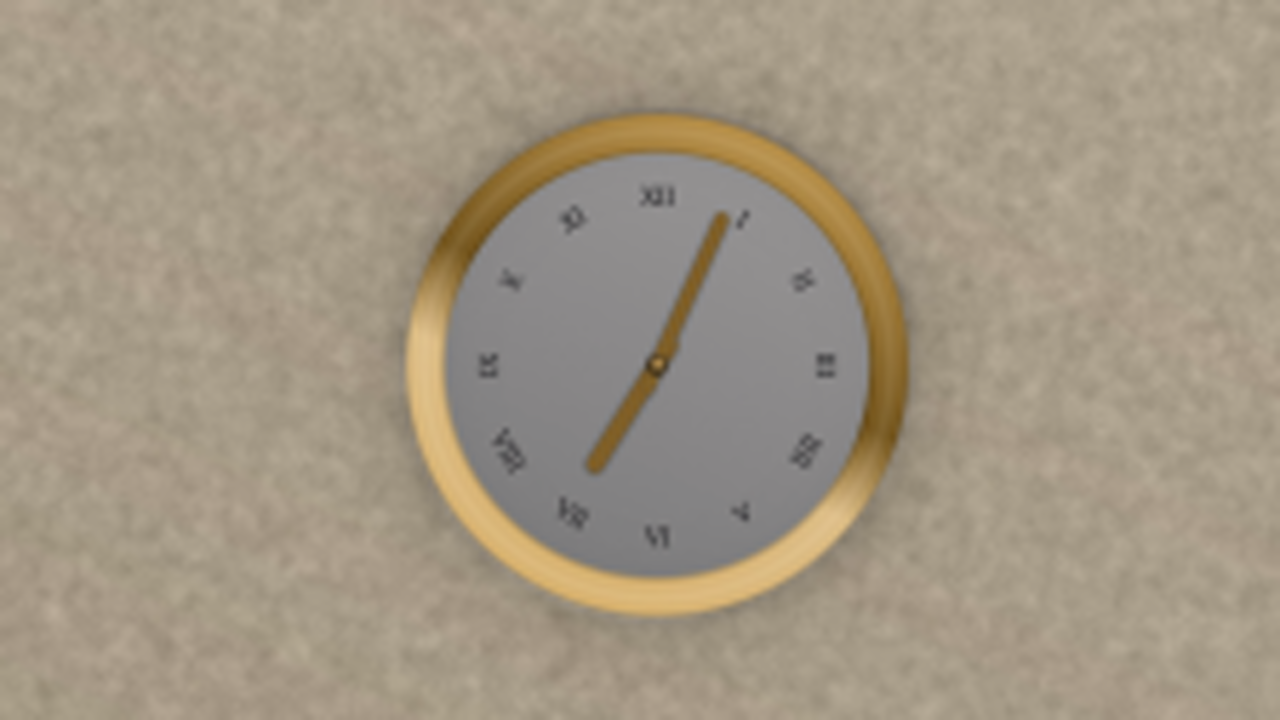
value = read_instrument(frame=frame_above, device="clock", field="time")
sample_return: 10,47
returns 7,04
